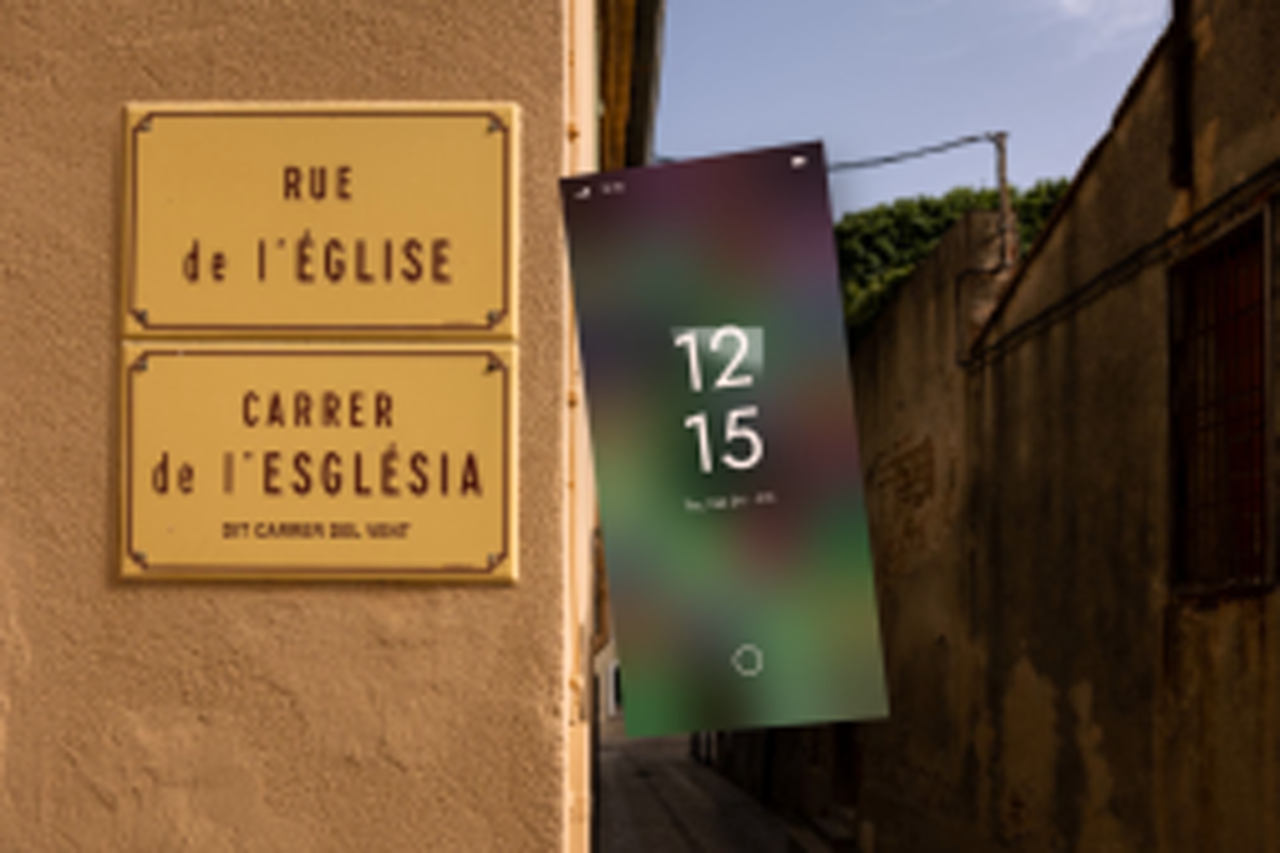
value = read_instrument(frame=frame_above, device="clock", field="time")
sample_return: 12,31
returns 12,15
